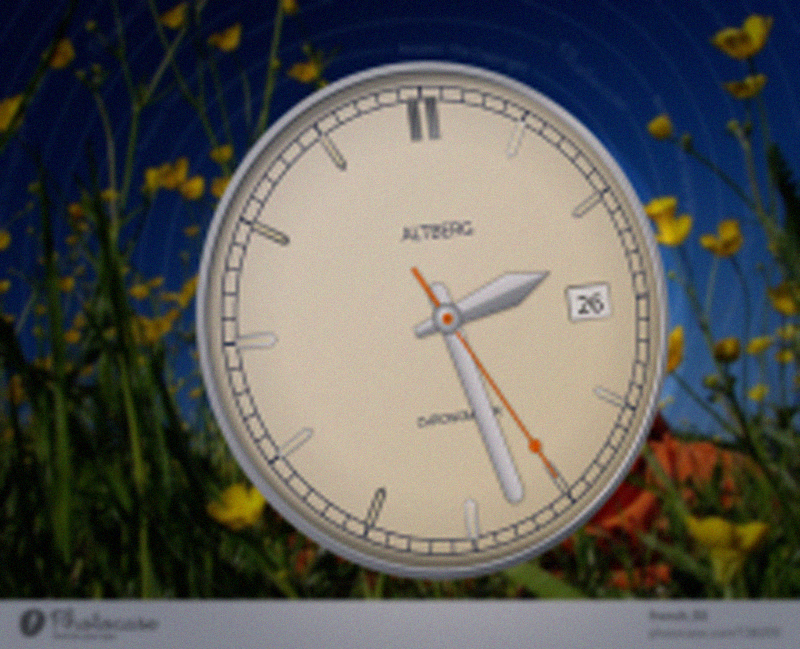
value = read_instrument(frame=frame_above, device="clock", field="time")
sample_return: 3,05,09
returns 2,27,25
